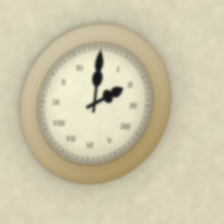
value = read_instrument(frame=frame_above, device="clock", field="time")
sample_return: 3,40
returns 2,00
